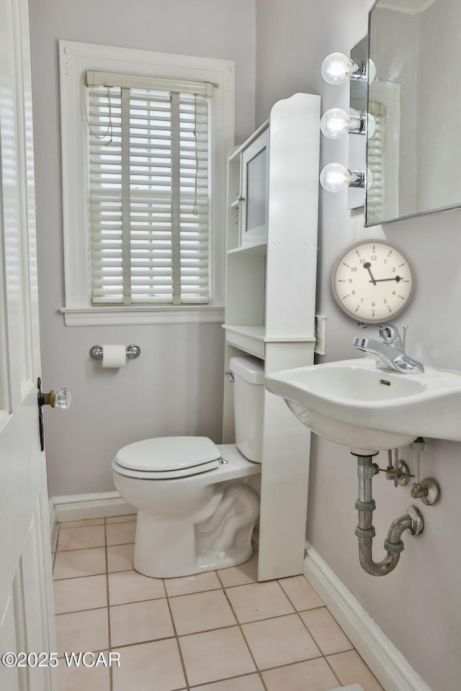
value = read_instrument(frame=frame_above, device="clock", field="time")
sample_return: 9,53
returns 11,14
